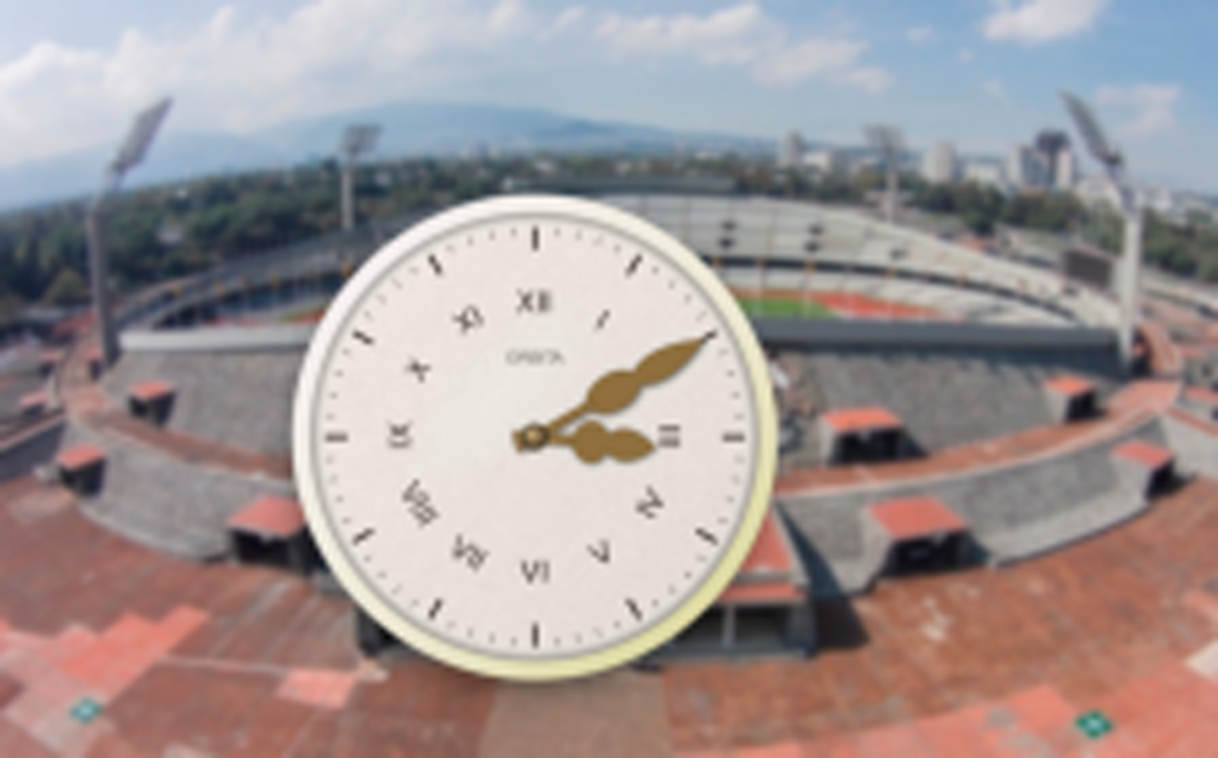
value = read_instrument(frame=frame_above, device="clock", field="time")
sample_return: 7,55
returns 3,10
